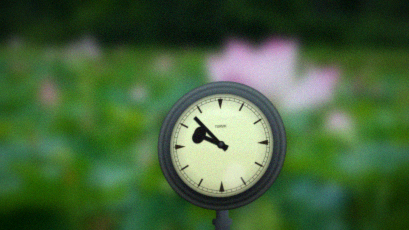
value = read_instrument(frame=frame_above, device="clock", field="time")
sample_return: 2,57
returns 9,53
